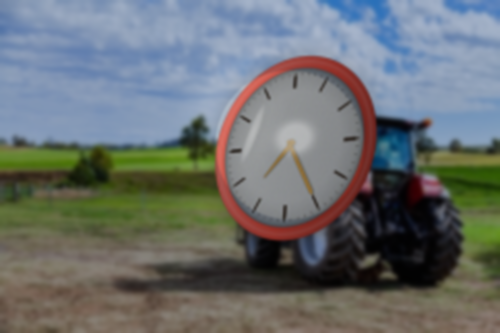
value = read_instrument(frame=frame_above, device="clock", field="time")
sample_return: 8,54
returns 7,25
